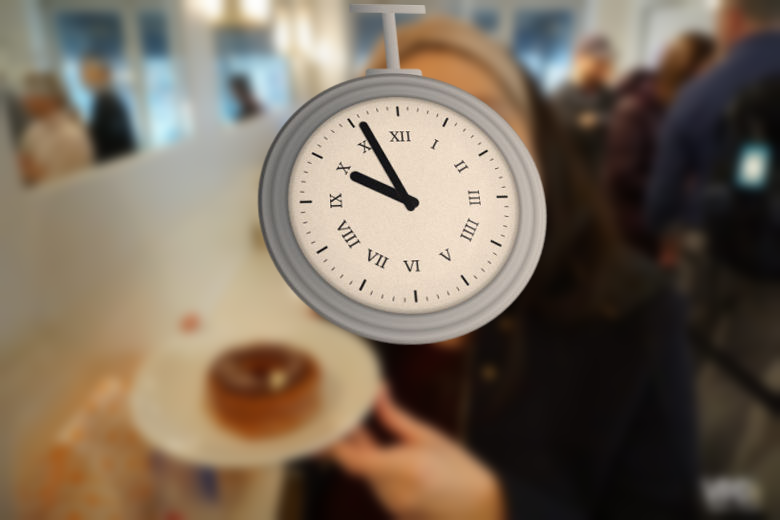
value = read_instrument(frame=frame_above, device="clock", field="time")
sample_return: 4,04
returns 9,56
